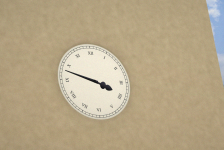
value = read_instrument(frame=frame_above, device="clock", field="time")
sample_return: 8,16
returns 3,48
